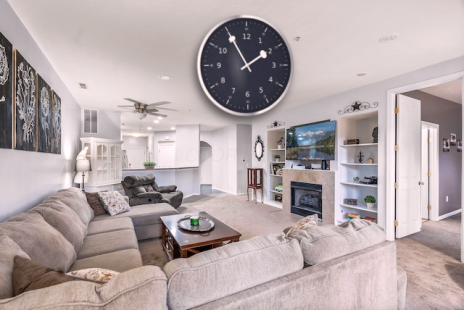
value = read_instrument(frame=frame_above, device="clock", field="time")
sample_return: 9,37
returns 1,55
